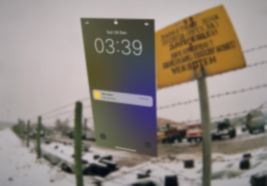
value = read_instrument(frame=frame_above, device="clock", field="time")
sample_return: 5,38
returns 3,39
